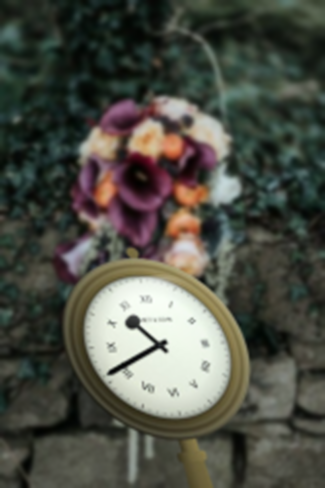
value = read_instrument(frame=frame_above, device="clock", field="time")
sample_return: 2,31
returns 10,41
